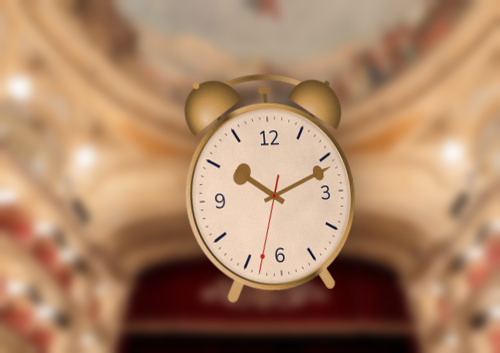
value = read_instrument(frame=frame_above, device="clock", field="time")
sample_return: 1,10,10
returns 10,11,33
